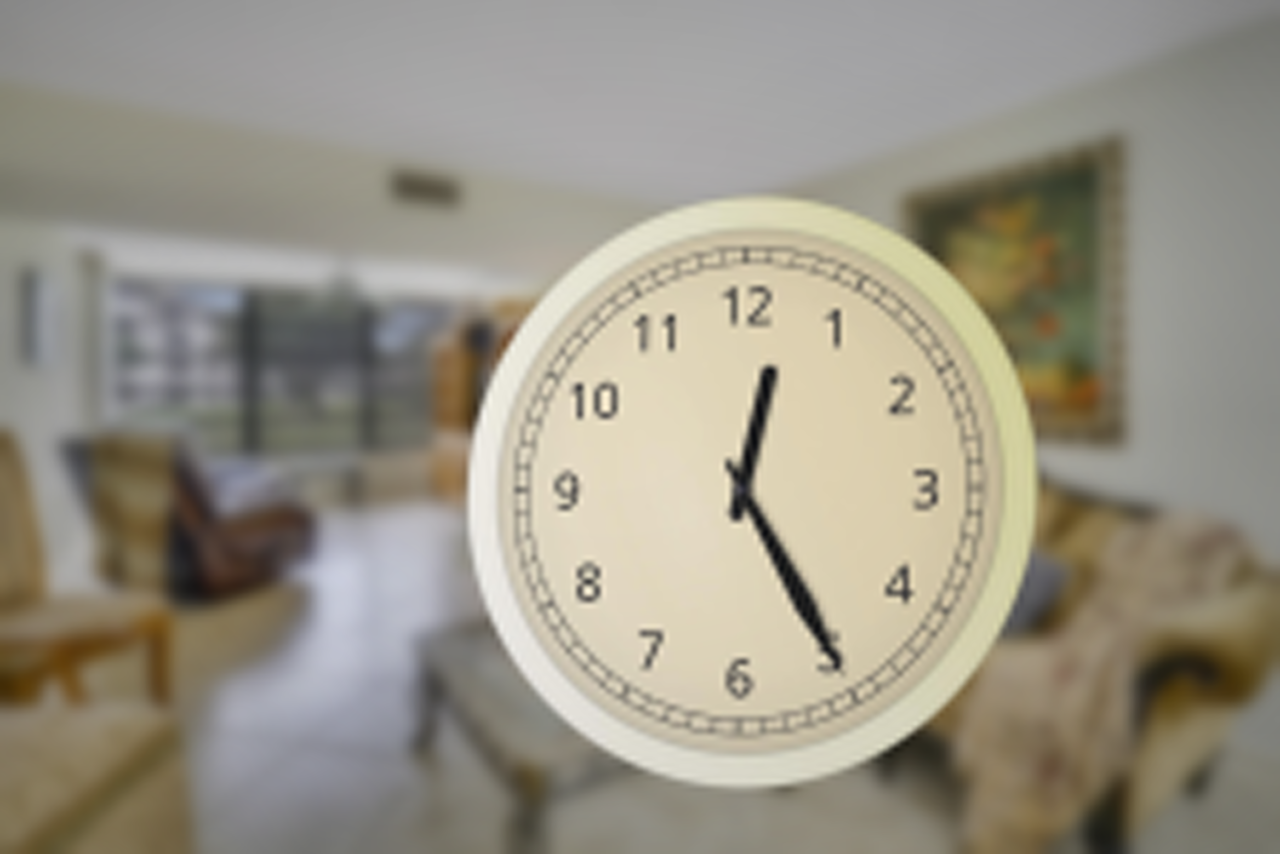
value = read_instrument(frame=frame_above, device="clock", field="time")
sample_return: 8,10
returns 12,25
